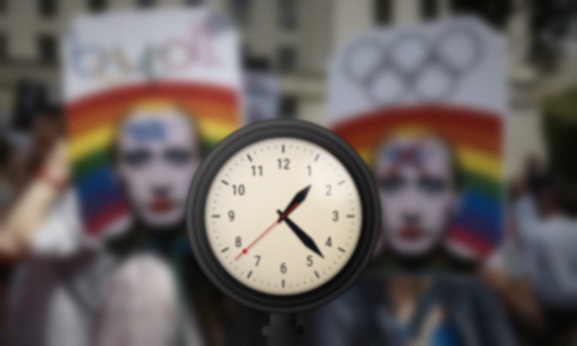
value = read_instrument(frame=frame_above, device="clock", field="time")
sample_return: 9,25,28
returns 1,22,38
